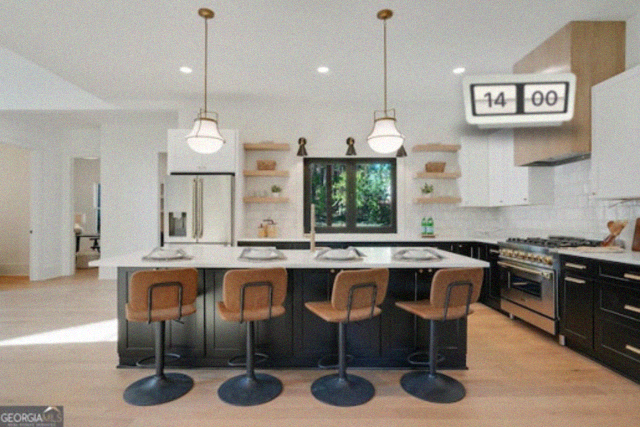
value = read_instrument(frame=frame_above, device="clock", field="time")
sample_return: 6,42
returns 14,00
